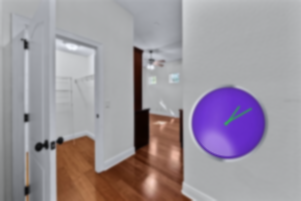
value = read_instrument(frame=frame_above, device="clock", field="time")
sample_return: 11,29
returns 1,10
